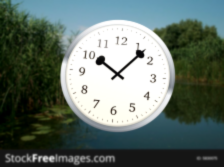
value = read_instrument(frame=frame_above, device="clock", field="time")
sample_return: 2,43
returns 10,07
